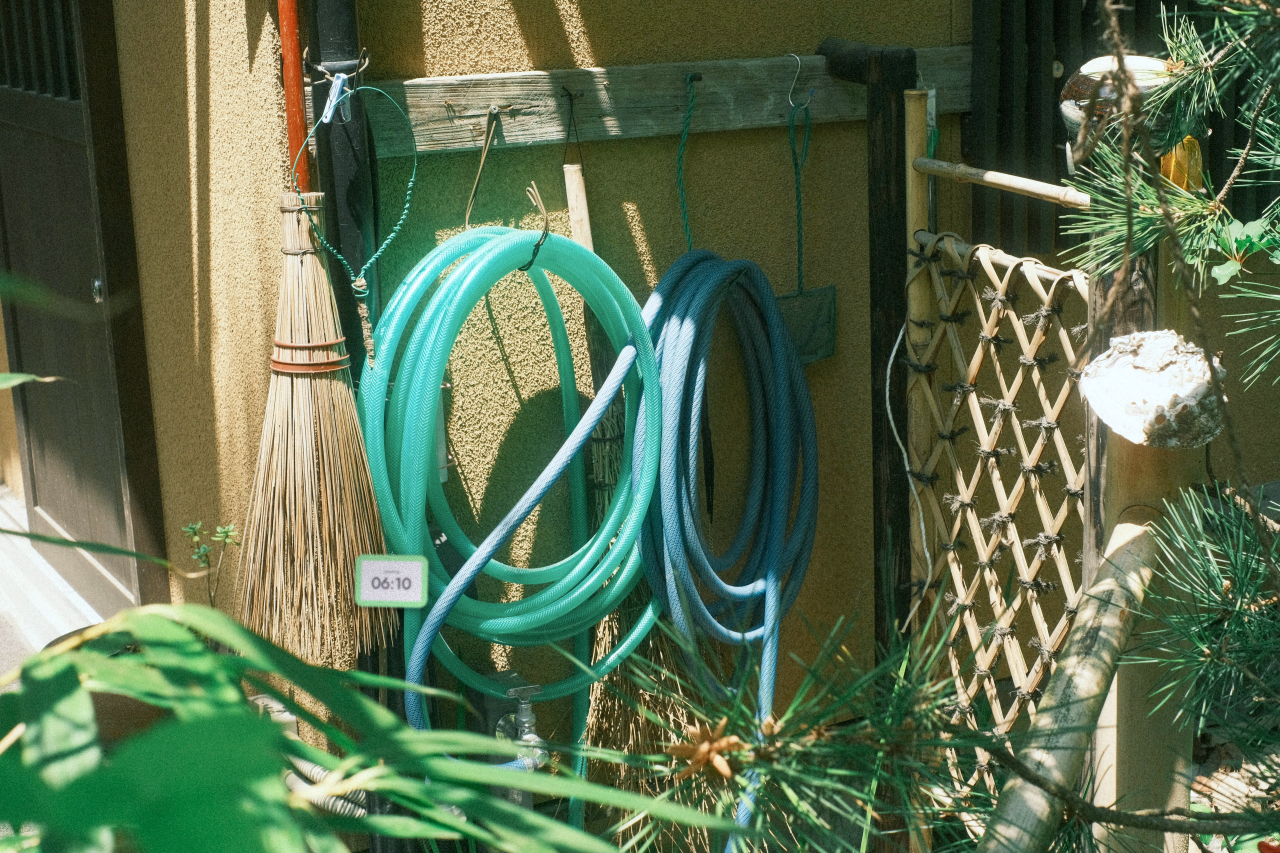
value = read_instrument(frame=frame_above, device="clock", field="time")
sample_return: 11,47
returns 6,10
